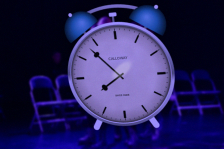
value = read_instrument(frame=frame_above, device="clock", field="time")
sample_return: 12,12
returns 7,53
